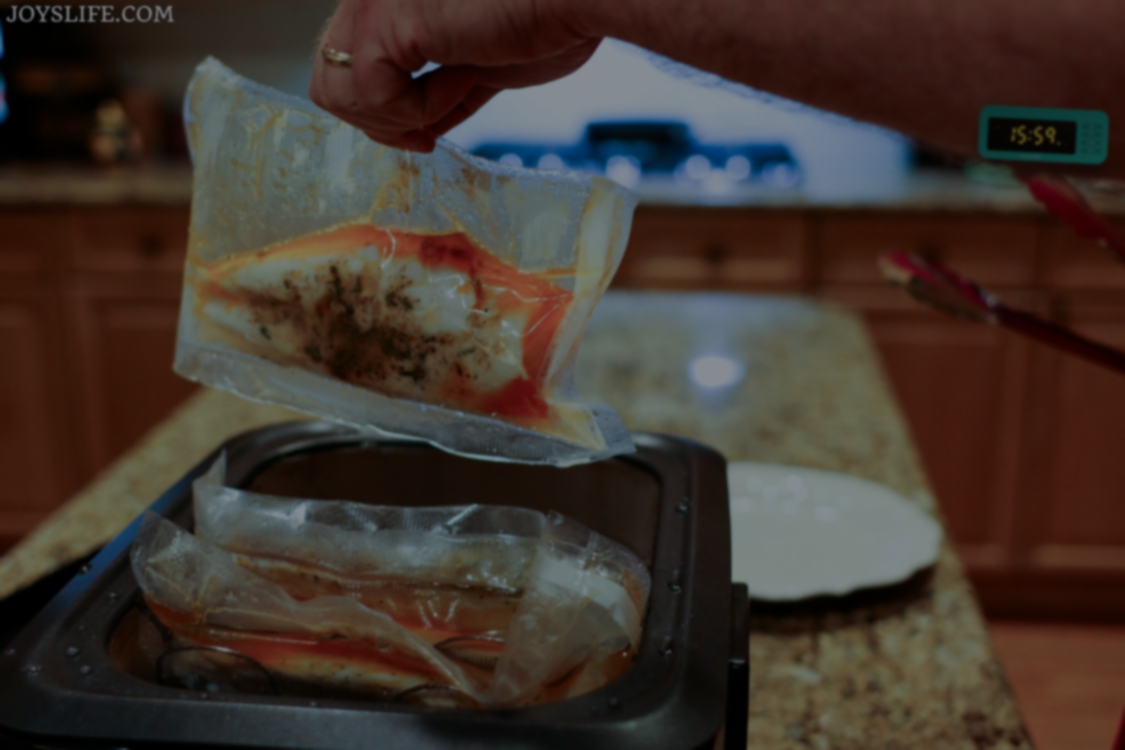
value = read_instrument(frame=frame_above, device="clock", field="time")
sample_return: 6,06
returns 15,59
